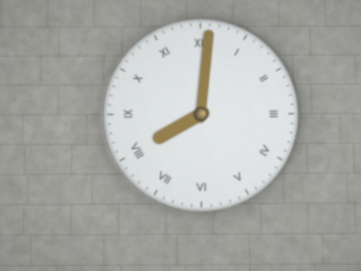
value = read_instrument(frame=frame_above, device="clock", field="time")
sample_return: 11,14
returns 8,01
